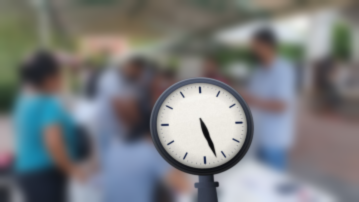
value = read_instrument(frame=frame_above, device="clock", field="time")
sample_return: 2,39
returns 5,27
